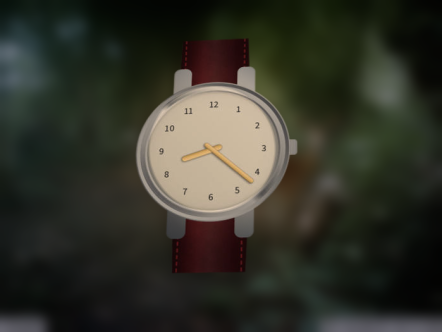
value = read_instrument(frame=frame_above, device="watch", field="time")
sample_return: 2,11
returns 8,22
